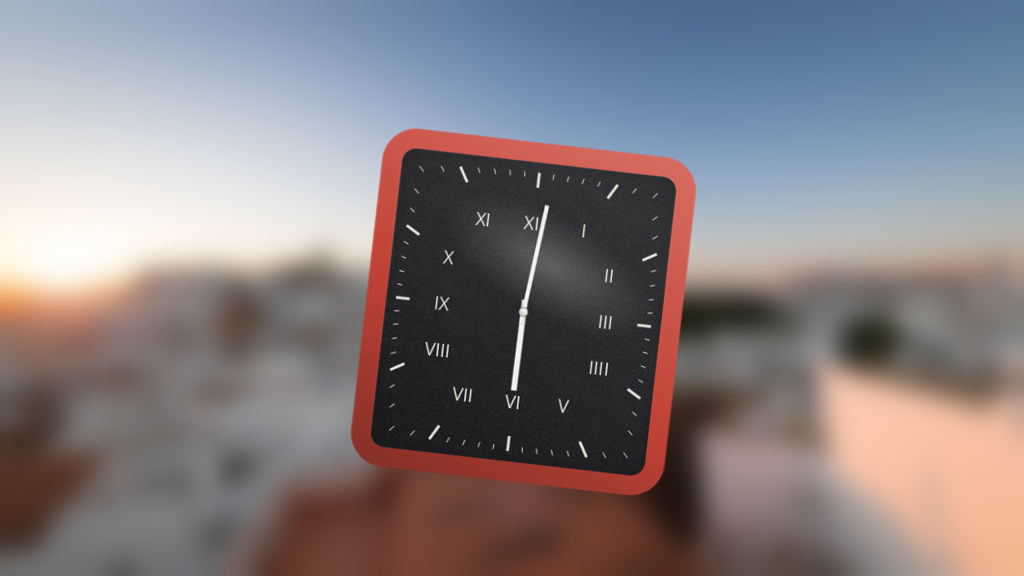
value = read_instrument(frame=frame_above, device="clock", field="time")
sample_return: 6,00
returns 6,01
